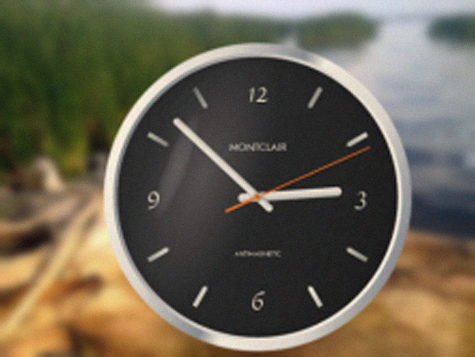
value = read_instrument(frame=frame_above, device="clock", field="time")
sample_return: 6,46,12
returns 2,52,11
